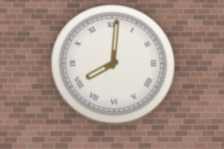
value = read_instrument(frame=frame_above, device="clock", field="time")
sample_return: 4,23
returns 8,01
